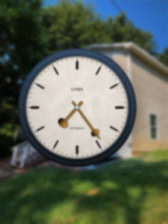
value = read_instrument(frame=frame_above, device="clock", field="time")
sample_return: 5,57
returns 7,24
